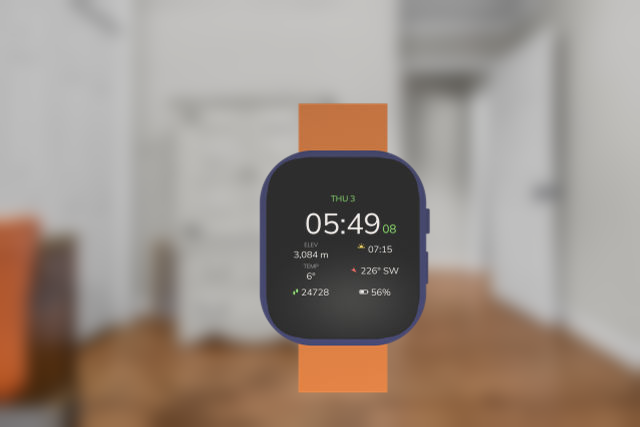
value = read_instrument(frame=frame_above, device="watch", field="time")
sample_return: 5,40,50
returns 5,49,08
